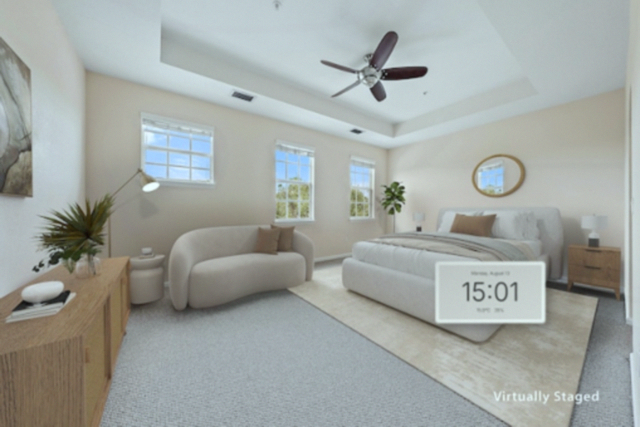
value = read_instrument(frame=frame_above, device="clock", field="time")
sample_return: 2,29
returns 15,01
